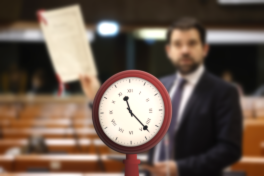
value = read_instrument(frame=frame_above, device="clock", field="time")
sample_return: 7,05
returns 11,23
